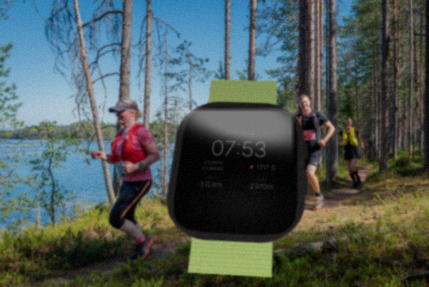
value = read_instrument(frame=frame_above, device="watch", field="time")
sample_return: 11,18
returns 7,53
